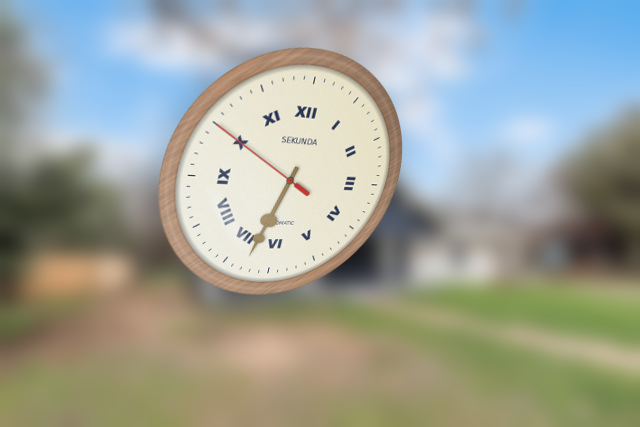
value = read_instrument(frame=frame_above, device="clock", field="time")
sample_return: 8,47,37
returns 6,32,50
